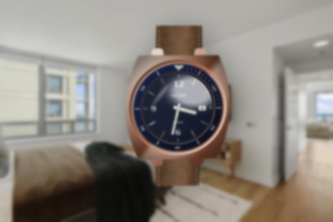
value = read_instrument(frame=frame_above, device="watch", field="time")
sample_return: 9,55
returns 3,32
